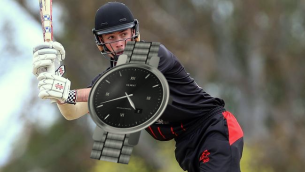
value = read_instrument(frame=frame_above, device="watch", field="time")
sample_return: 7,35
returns 4,41
